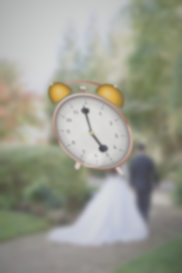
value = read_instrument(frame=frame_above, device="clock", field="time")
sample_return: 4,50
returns 4,59
